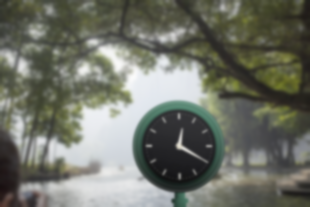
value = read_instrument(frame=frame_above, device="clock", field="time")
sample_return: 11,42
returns 12,20
